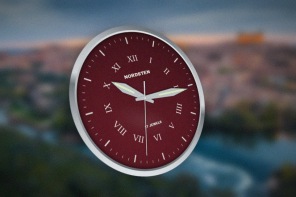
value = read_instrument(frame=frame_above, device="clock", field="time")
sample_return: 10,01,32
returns 10,15,33
